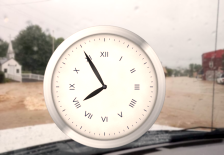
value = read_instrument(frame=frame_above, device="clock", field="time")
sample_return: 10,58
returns 7,55
